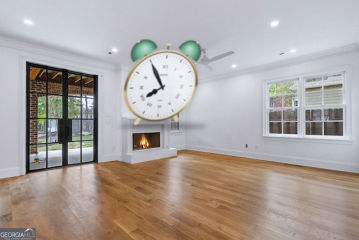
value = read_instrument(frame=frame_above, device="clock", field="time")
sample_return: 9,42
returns 7,55
